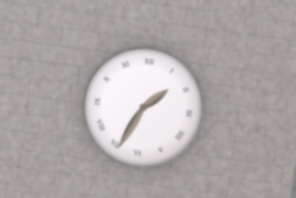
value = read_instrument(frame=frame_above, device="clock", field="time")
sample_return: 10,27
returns 1,34
